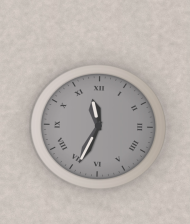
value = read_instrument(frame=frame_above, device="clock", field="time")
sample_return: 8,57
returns 11,34
